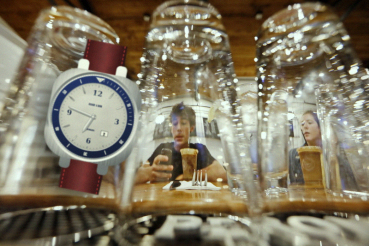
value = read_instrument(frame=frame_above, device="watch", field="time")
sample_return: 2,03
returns 6,47
